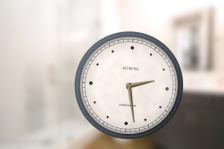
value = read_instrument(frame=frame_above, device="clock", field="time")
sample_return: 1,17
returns 2,28
